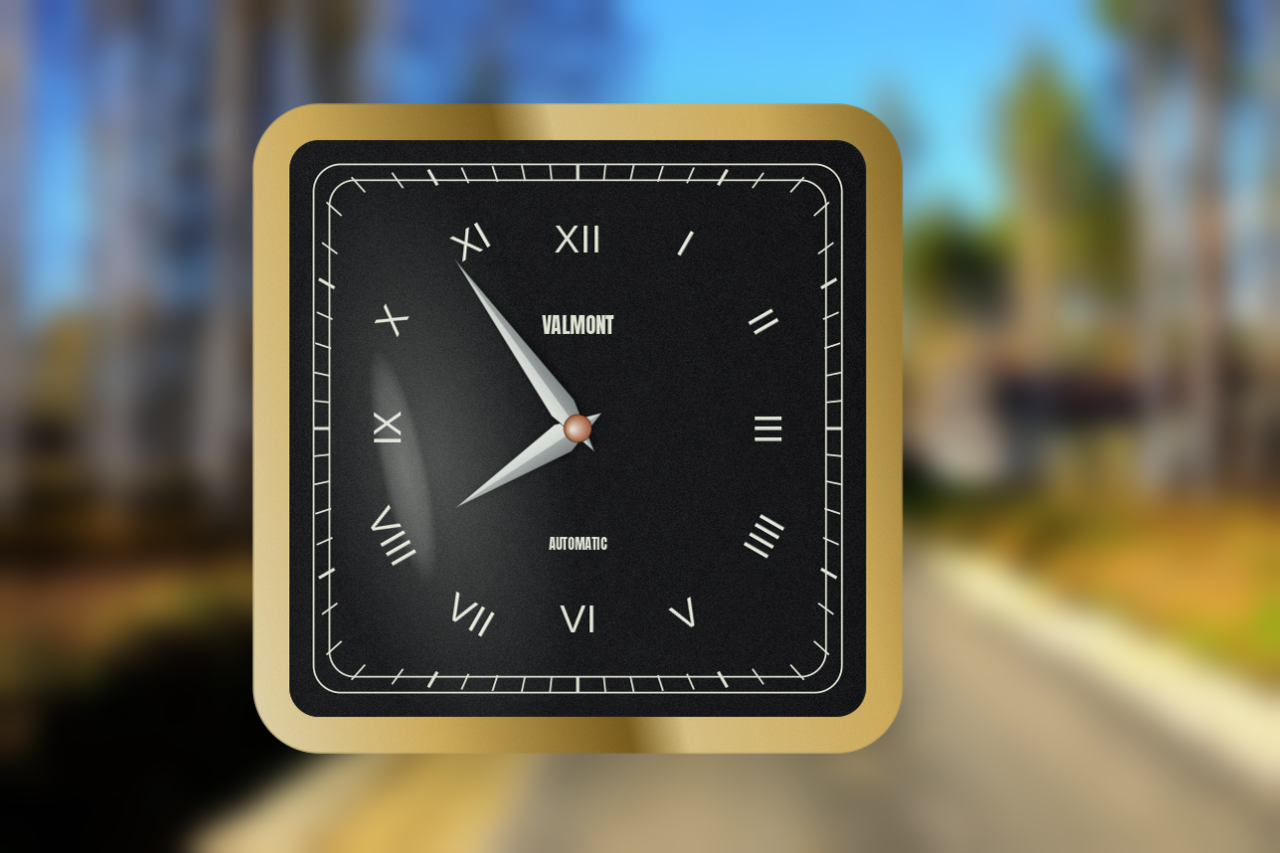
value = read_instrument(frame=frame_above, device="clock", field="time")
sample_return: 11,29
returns 7,54
